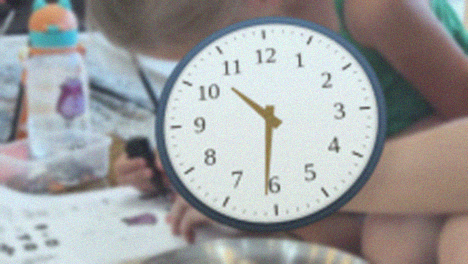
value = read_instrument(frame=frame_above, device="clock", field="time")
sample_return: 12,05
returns 10,31
